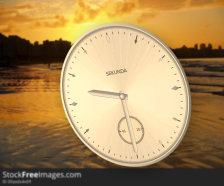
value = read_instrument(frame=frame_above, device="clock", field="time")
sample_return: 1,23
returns 9,30
